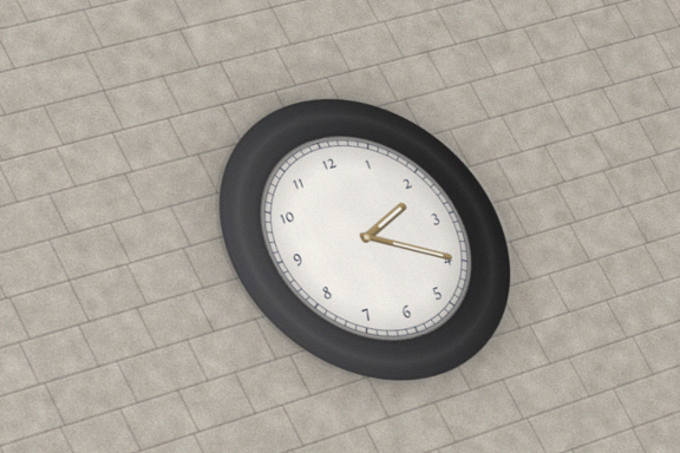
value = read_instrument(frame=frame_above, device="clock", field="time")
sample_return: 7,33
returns 2,20
